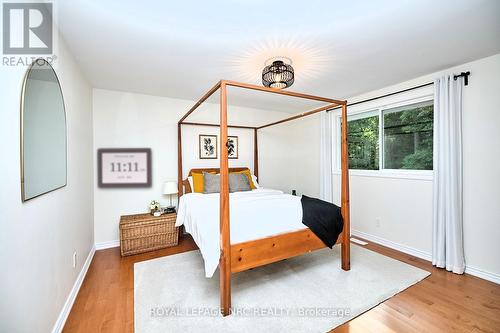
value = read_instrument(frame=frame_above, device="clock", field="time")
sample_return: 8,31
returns 11,11
